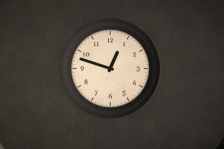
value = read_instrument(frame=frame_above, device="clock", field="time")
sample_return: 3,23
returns 12,48
